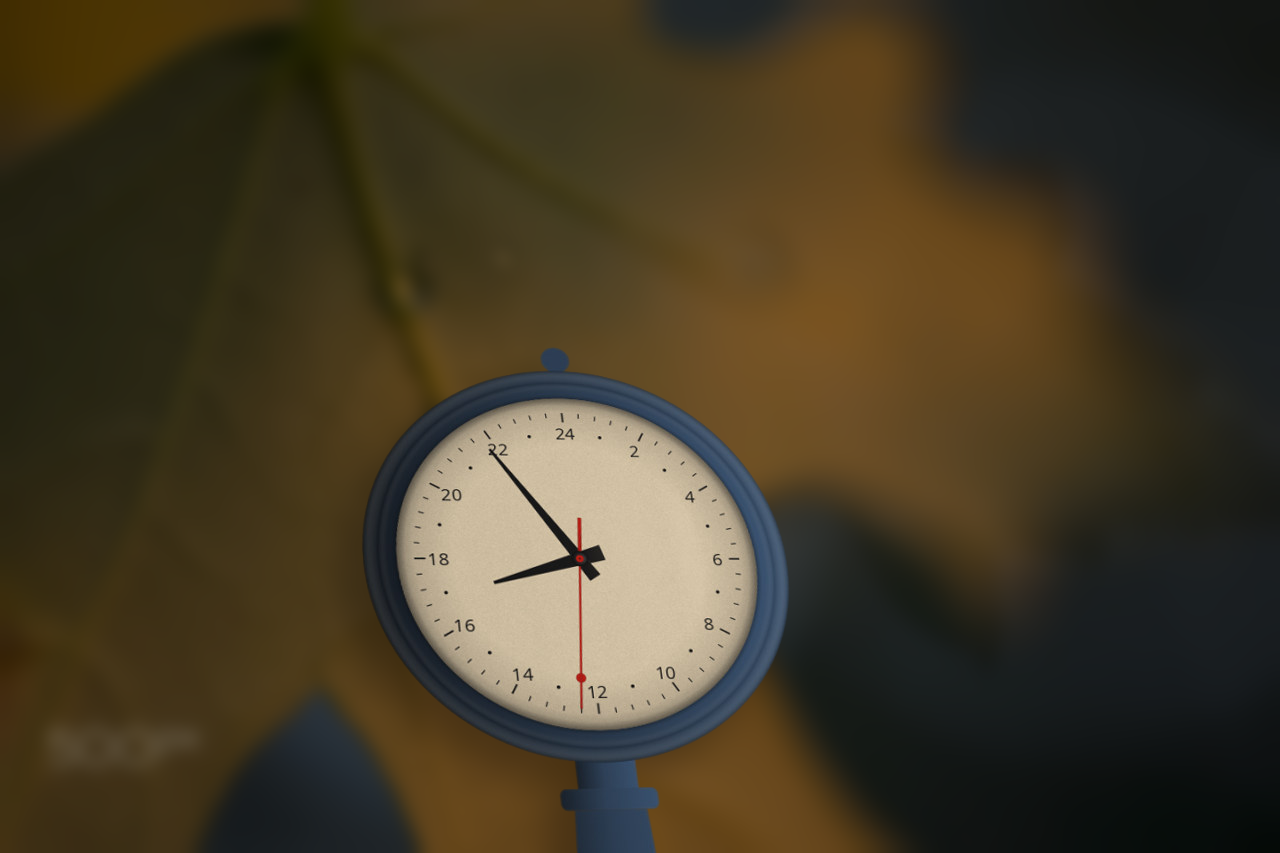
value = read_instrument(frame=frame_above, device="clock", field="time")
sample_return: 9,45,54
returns 16,54,31
